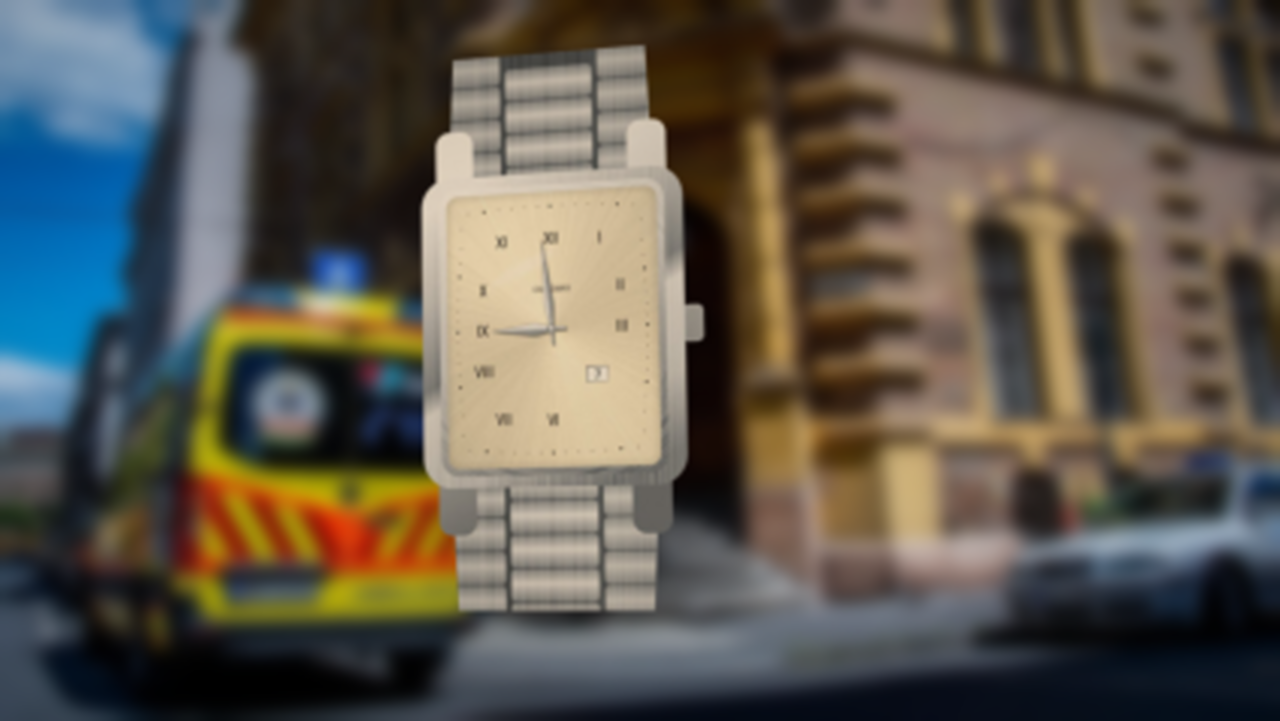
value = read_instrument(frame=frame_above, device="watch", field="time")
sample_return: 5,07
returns 8,59
